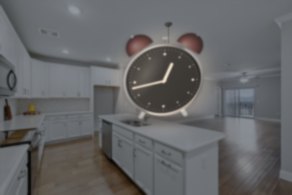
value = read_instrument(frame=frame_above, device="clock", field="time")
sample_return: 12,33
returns 12,43
